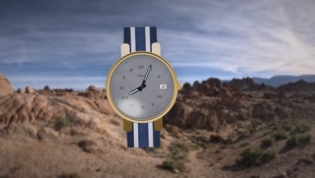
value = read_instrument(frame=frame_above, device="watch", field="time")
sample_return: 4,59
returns 8,04
